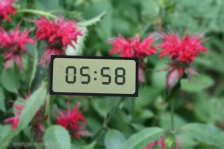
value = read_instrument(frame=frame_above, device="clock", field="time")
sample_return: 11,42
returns 5,58
